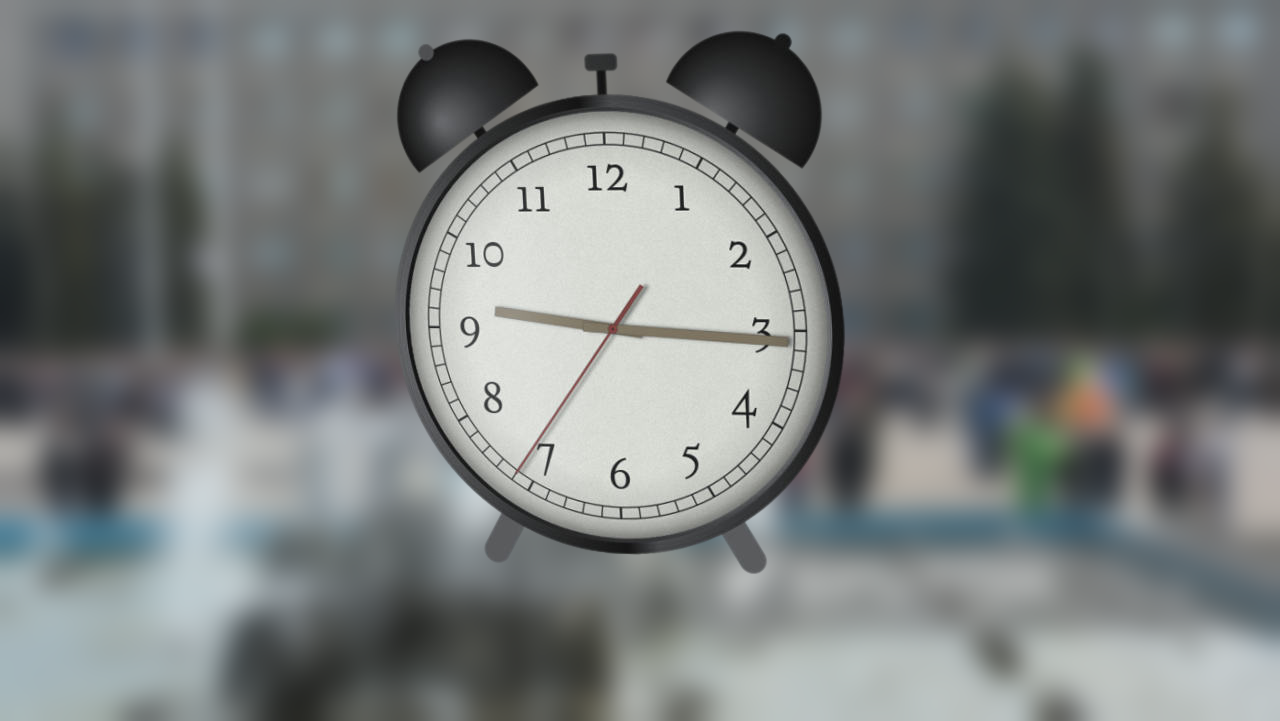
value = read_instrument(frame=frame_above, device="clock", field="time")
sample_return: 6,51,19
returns 9,15,36
